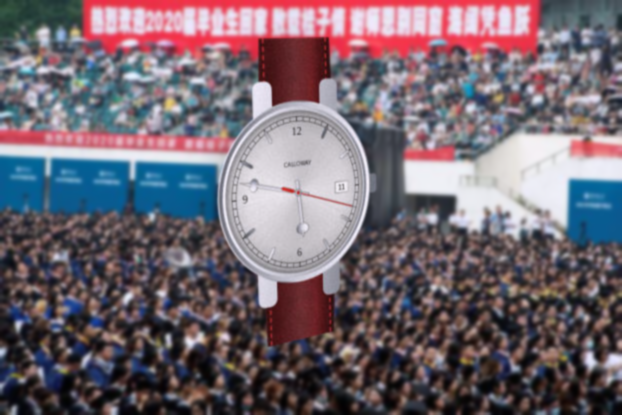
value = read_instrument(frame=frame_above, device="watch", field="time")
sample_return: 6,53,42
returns 5,47,18
